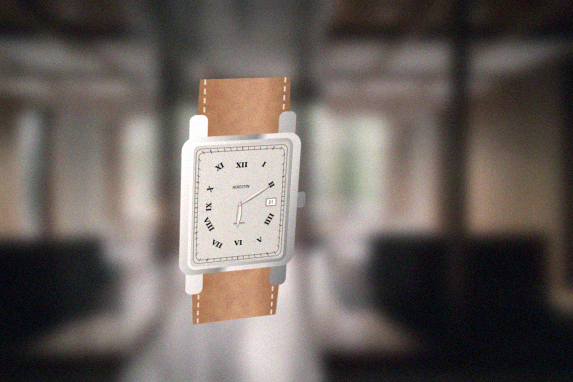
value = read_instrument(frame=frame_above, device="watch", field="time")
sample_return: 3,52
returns 6,10
